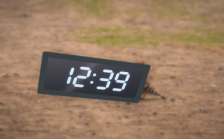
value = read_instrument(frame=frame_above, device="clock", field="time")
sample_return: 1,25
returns 12,39
